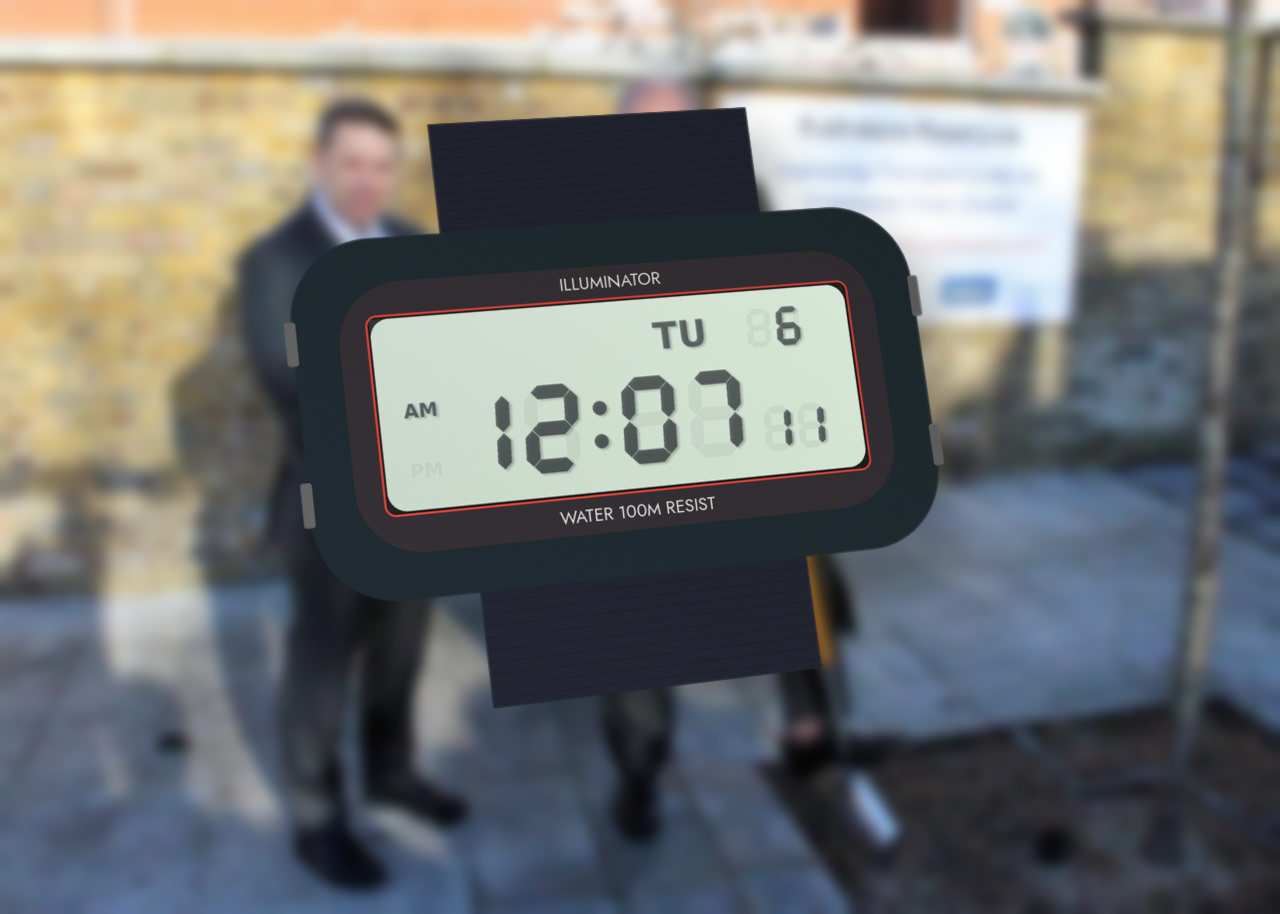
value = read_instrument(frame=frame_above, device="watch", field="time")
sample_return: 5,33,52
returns 12,07,11
